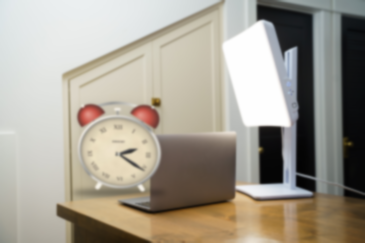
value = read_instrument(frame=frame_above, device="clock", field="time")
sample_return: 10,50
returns 2,21
